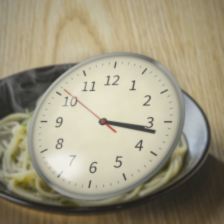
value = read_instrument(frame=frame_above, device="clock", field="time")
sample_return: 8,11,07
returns 3,16,51
